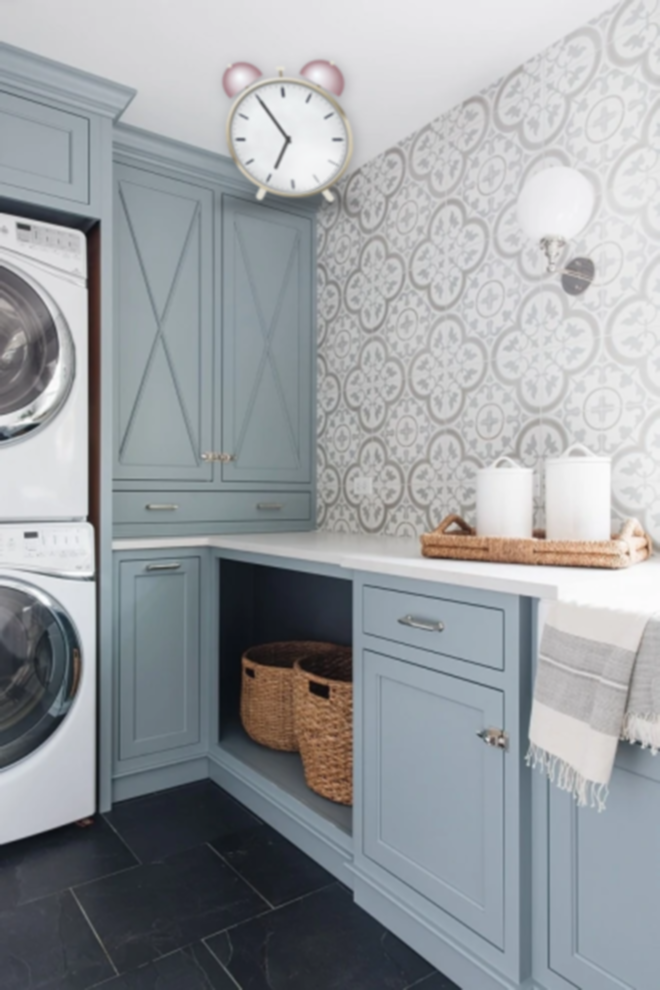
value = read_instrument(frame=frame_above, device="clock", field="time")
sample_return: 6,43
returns 6,55
